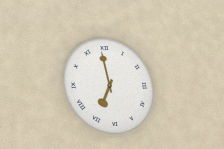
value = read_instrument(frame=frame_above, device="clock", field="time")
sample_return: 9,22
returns 6,59
